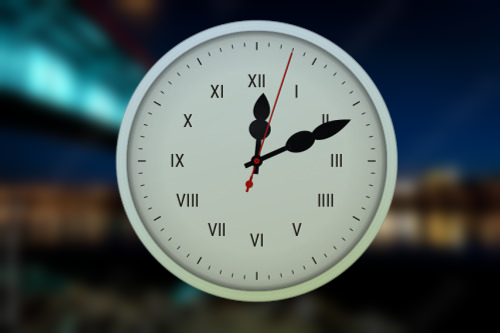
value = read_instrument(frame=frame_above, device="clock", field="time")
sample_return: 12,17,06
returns 12,11,03
